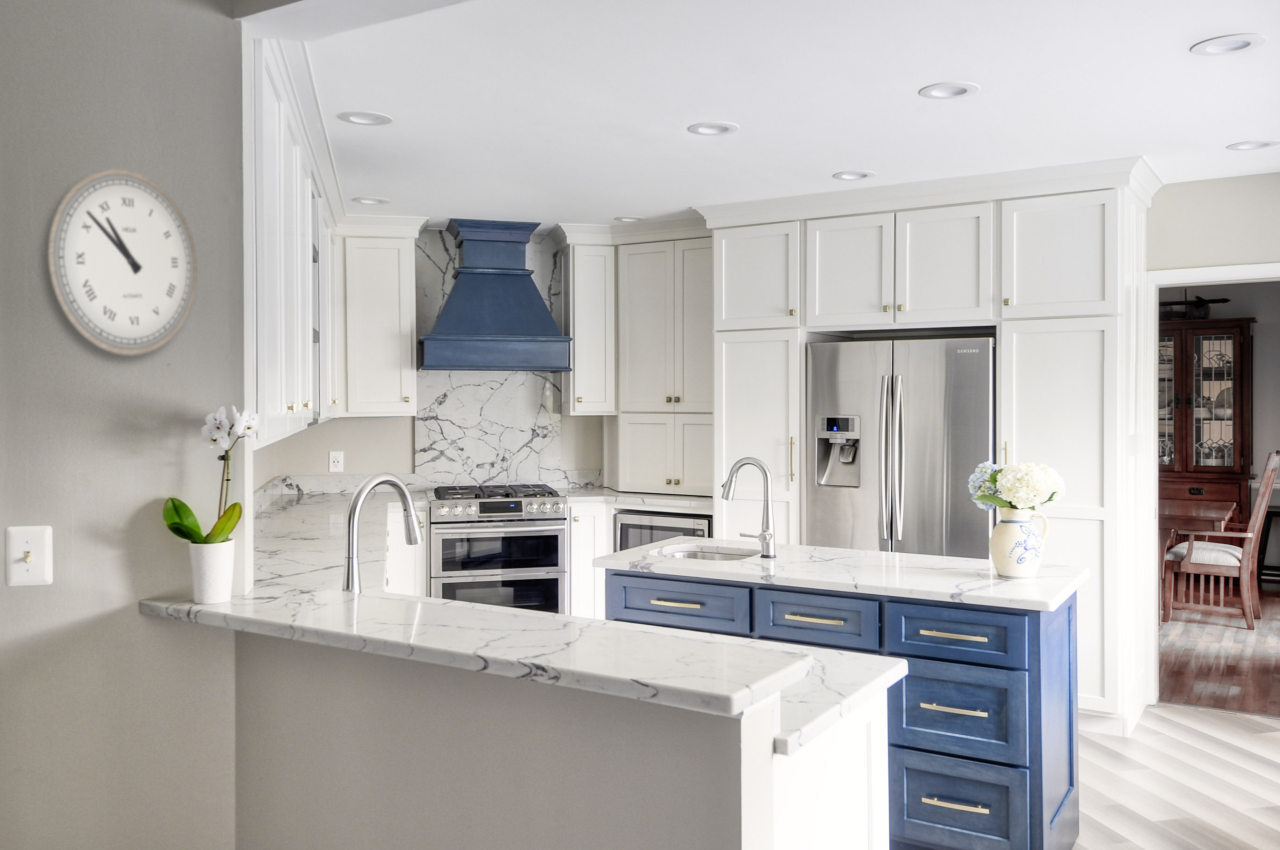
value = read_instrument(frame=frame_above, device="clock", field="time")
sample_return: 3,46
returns 10,52
